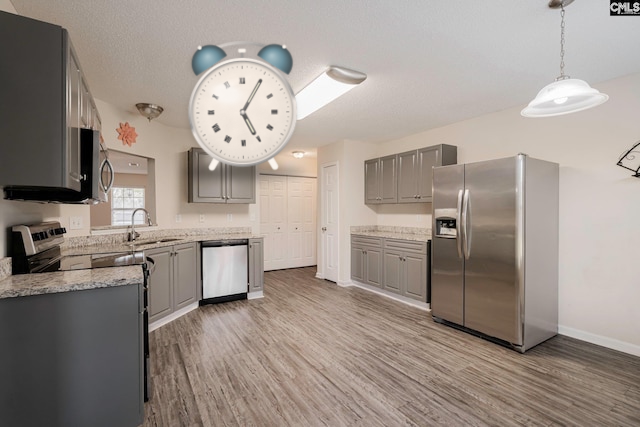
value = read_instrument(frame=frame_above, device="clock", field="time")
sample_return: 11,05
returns 5,05
